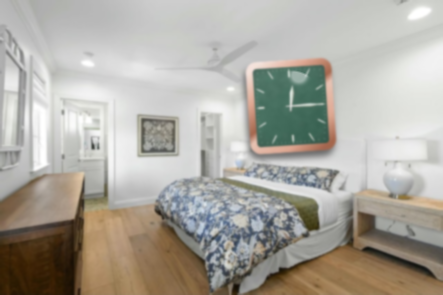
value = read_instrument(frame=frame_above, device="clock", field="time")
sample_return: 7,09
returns 12,15
